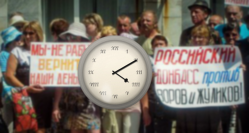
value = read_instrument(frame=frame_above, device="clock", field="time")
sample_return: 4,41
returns 4,10
